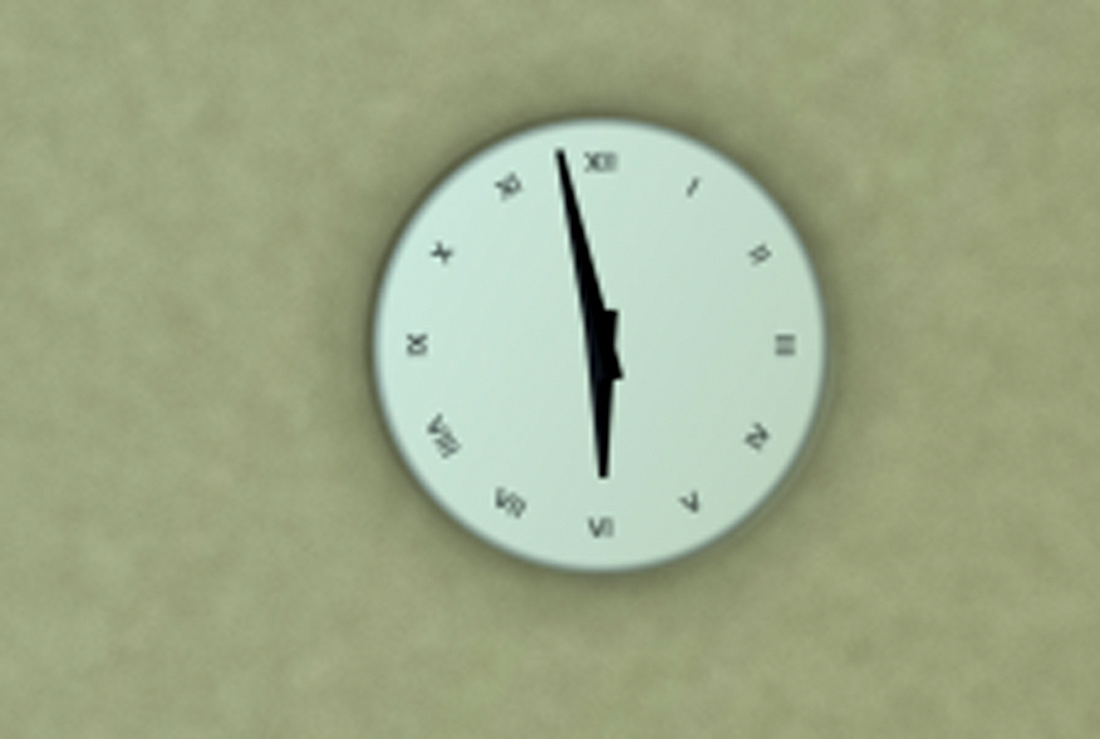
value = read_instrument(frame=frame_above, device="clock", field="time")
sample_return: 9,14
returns 5,58
